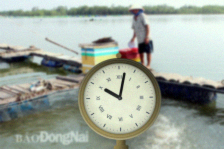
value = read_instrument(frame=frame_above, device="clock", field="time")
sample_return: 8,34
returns 10,02
